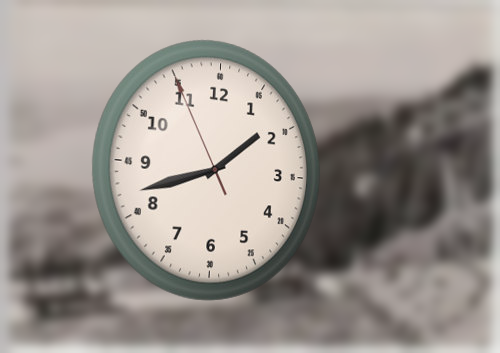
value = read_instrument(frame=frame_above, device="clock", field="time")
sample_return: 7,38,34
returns 1,41,55
